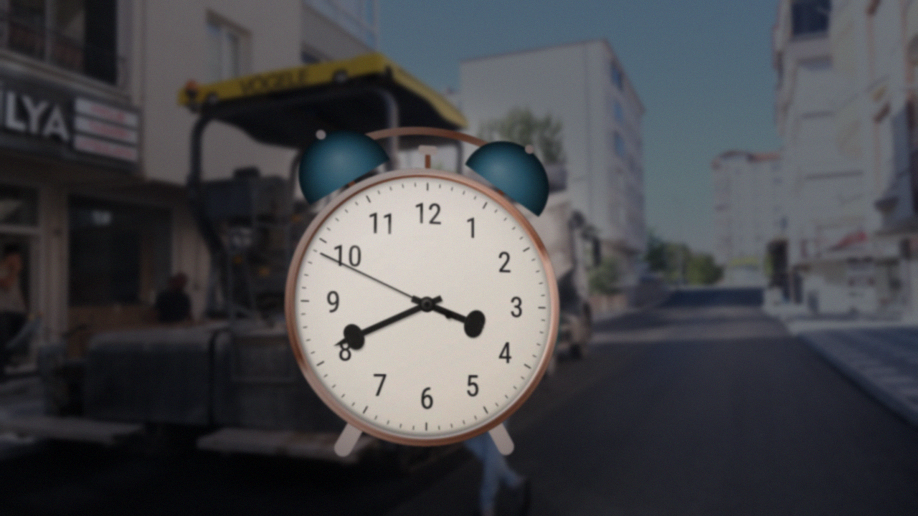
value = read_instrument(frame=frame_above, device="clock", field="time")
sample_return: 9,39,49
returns 3,40,49
